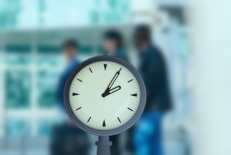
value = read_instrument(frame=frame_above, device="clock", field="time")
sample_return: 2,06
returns 2,05
